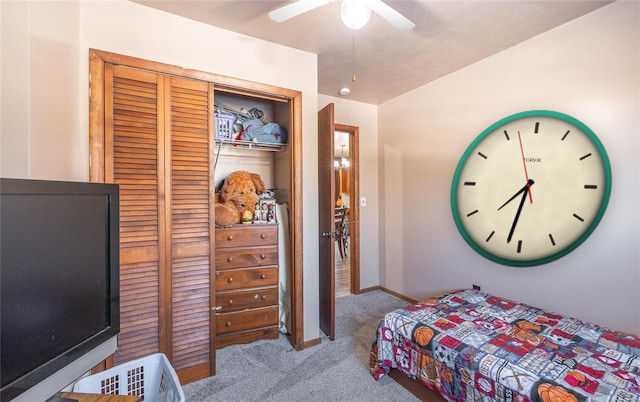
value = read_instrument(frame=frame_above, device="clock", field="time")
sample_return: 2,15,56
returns 7,31,57
